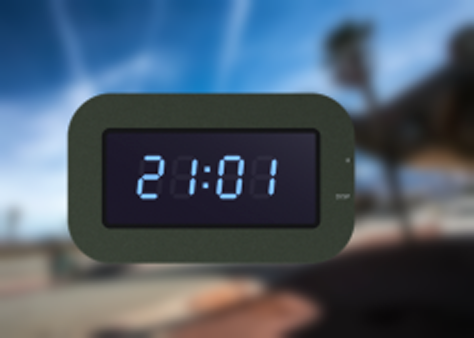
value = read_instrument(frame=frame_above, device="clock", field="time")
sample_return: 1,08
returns 21,01
